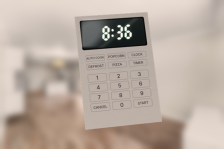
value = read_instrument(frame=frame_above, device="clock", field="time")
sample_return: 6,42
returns 8,36
